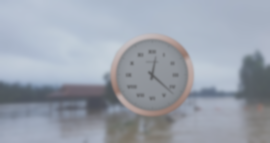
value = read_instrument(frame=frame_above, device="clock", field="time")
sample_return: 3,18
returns 12,22
